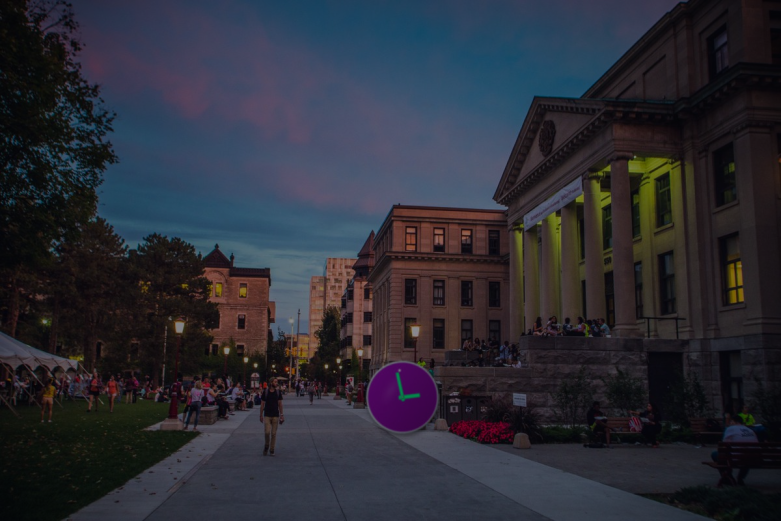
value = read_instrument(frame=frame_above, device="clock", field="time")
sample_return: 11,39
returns 2,59
